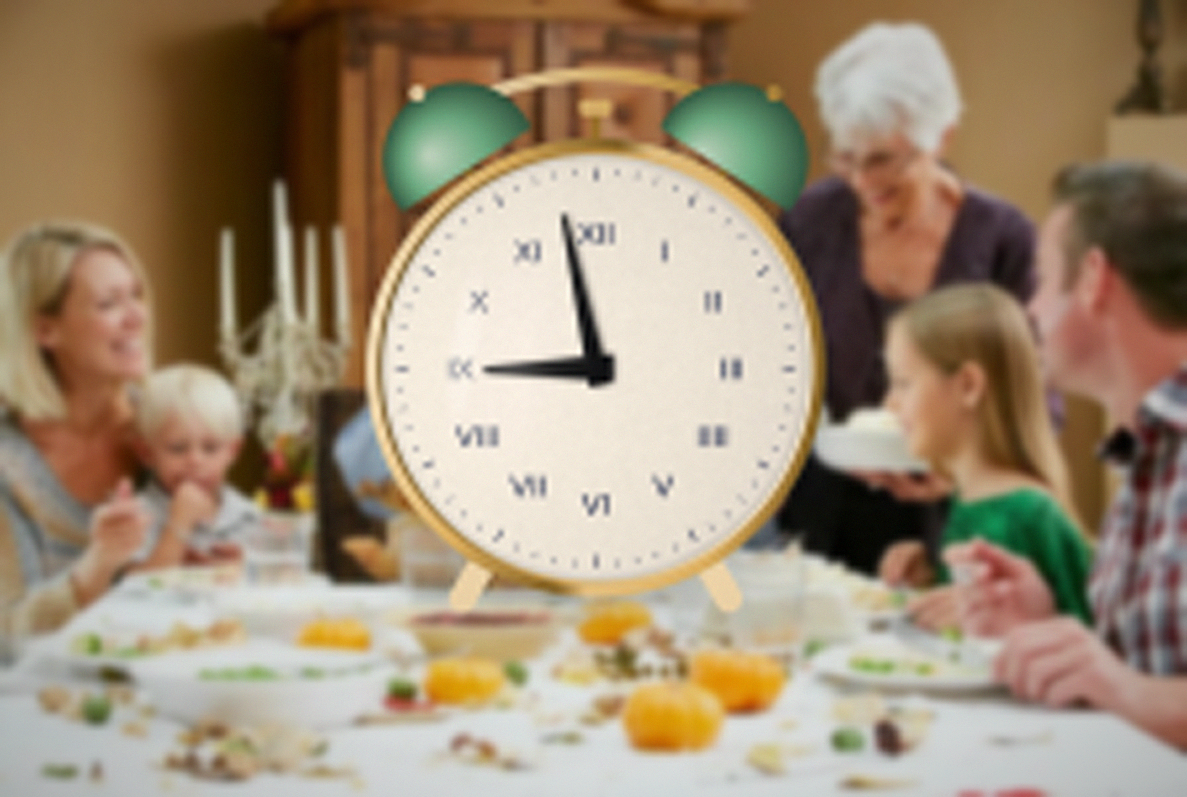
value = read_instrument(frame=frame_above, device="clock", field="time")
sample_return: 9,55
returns 8,58
